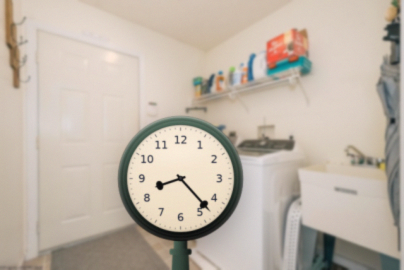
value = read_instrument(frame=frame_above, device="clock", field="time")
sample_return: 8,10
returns 8,23
